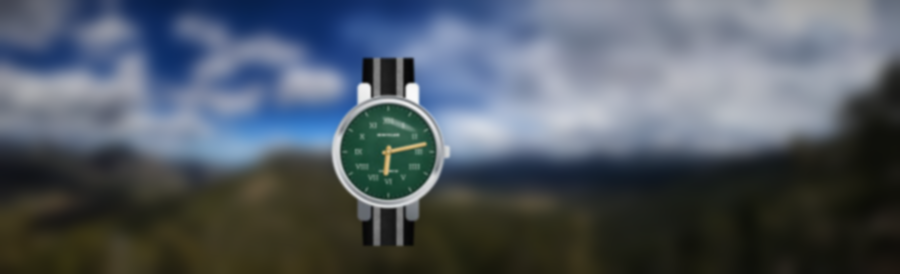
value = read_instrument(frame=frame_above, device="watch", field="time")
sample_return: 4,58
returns 6,13
